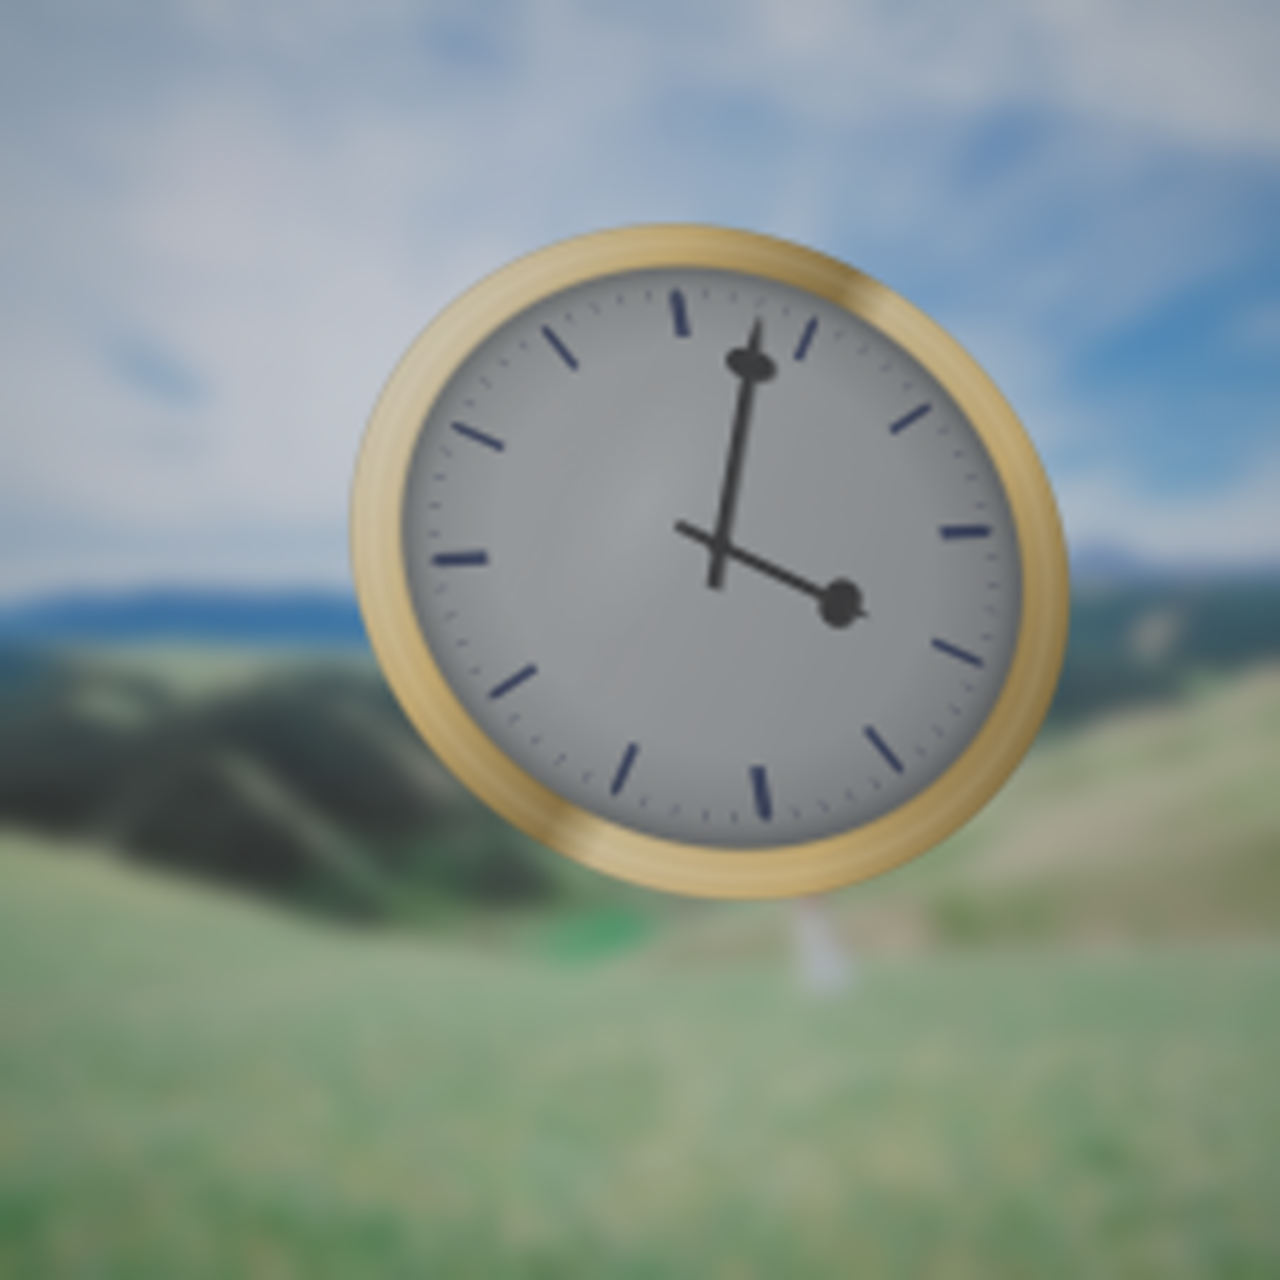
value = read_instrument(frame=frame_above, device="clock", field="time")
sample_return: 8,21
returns 4,03
